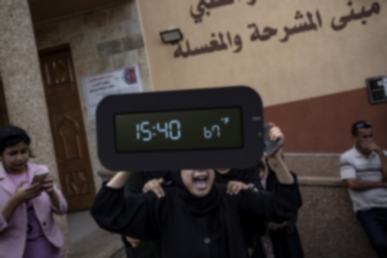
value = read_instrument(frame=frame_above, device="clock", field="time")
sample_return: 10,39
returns 15,40
